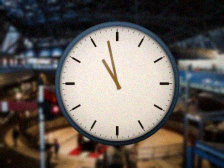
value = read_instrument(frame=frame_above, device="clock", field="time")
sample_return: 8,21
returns 10,58
